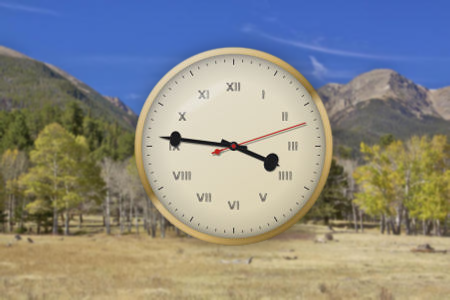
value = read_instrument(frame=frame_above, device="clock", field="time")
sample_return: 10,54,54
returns 3,46,12
